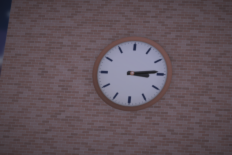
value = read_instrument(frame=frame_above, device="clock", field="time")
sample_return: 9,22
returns 3,14
